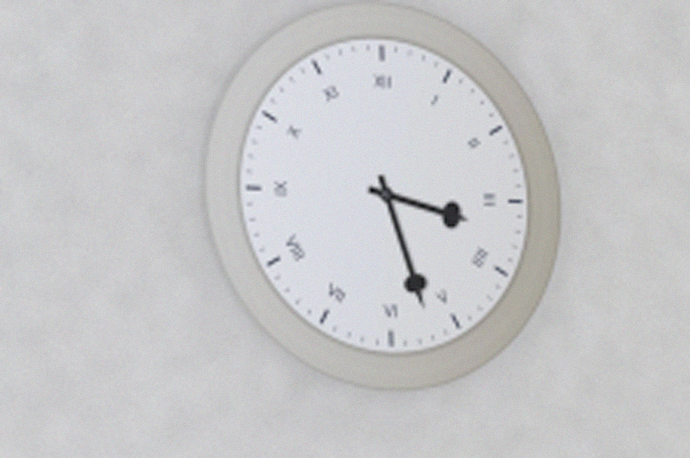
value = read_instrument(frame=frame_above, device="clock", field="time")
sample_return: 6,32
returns 3,27
